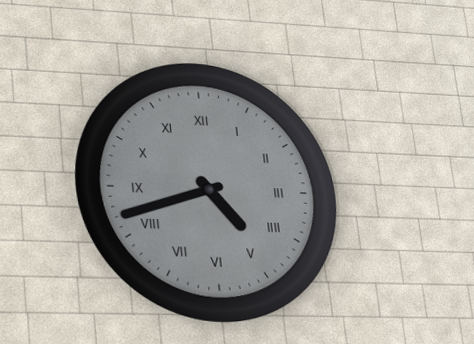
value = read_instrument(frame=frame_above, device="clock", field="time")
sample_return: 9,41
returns 4,42
